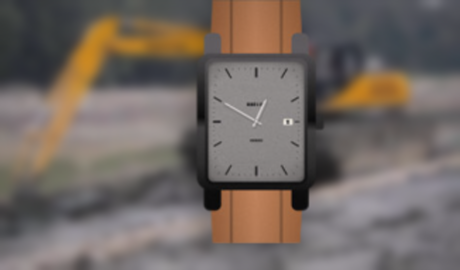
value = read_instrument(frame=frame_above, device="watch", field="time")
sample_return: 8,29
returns 12,50
